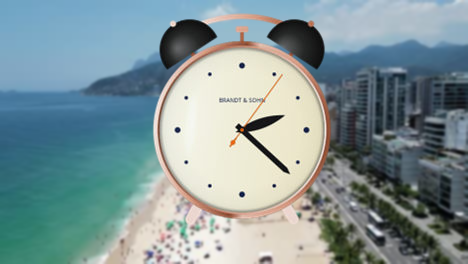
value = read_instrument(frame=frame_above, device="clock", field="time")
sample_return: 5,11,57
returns 2,22,06
